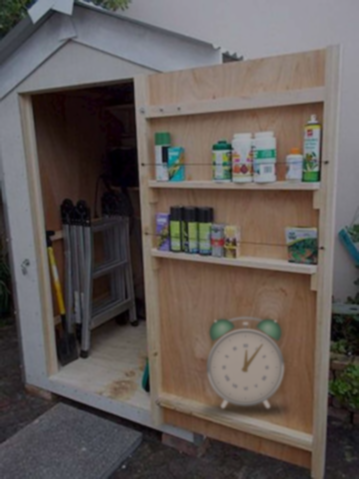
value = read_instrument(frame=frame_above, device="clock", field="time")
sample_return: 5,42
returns 12,06
